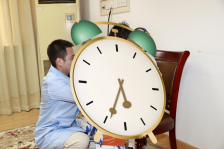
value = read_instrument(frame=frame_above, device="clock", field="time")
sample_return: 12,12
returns 5,34
